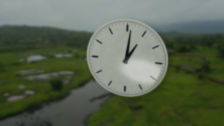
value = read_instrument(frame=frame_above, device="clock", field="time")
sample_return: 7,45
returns 1,01
